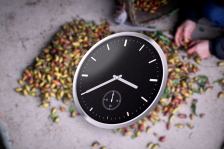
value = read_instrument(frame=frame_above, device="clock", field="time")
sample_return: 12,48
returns 3,40
